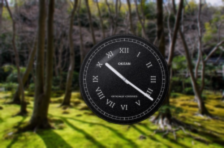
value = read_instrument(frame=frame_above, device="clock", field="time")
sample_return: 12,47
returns 10,21
